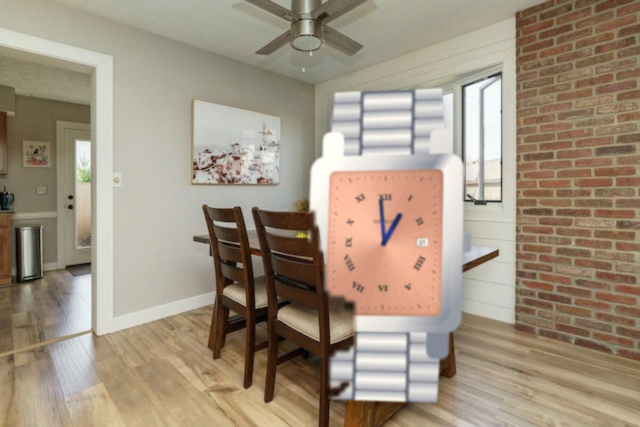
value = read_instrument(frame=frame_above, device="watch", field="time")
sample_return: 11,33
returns 12,59
